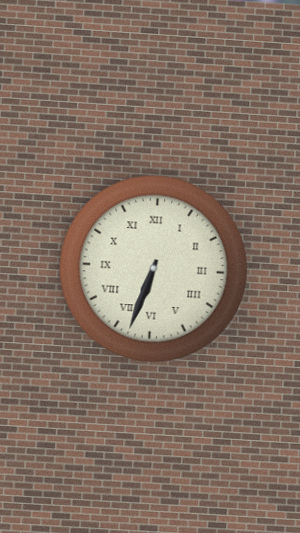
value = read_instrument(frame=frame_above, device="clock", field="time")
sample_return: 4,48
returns 6,33
